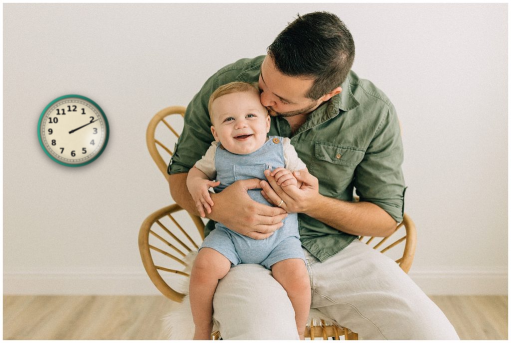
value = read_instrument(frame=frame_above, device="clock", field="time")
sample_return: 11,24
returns 2,11
